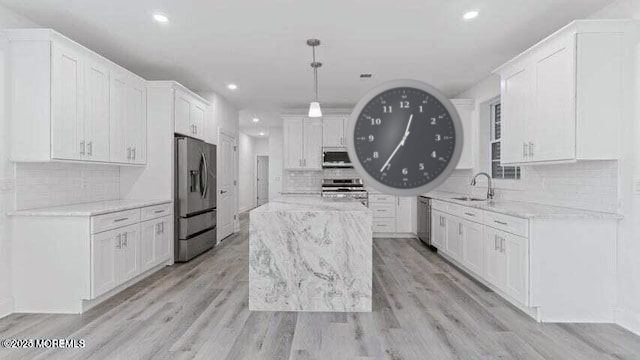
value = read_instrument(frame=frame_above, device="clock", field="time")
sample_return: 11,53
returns 12,36
